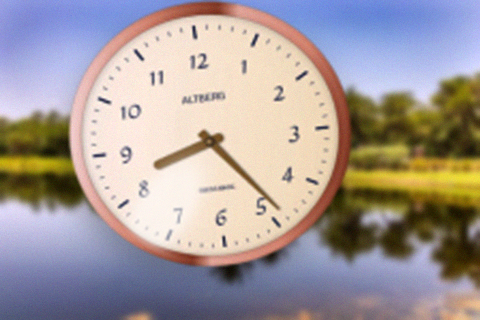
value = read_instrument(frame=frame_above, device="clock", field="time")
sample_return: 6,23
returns 8,24
